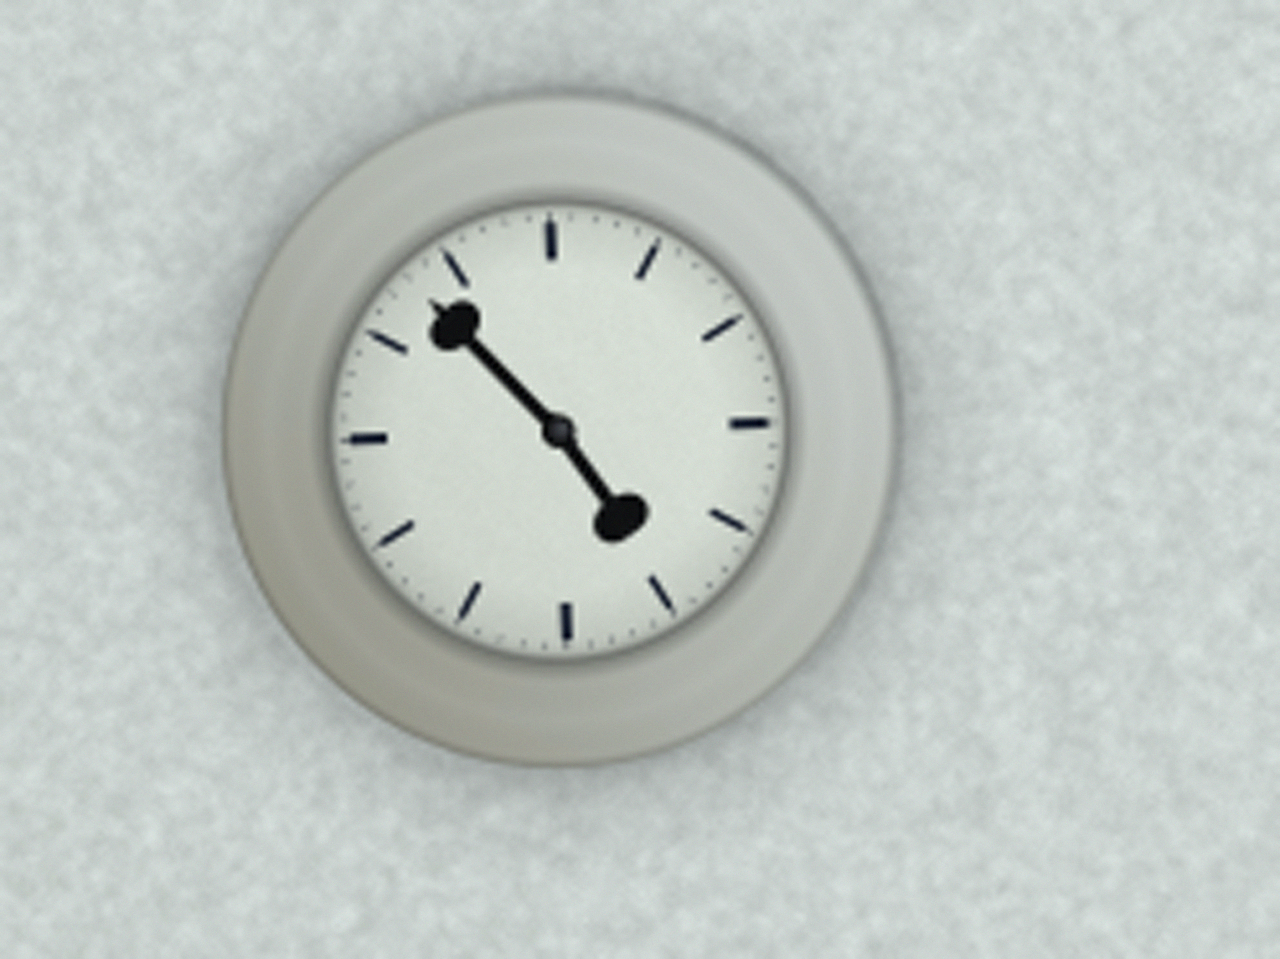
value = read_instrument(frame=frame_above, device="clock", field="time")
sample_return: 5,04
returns 4,53
